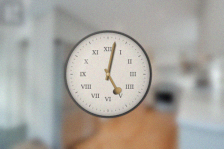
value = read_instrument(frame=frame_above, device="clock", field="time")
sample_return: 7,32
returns 5,02
